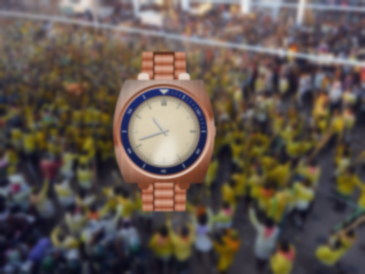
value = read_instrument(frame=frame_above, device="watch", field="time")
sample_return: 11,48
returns 10,42
